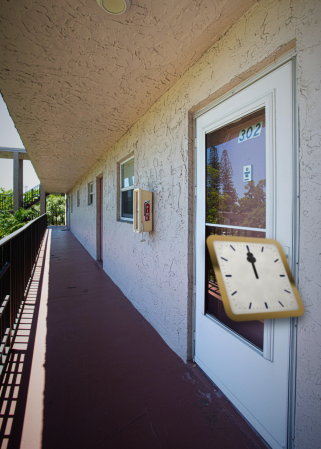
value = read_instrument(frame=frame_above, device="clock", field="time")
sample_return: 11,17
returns 12,00
